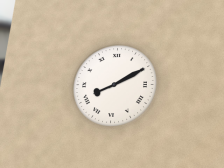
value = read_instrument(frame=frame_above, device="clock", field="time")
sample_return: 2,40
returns 8,10
